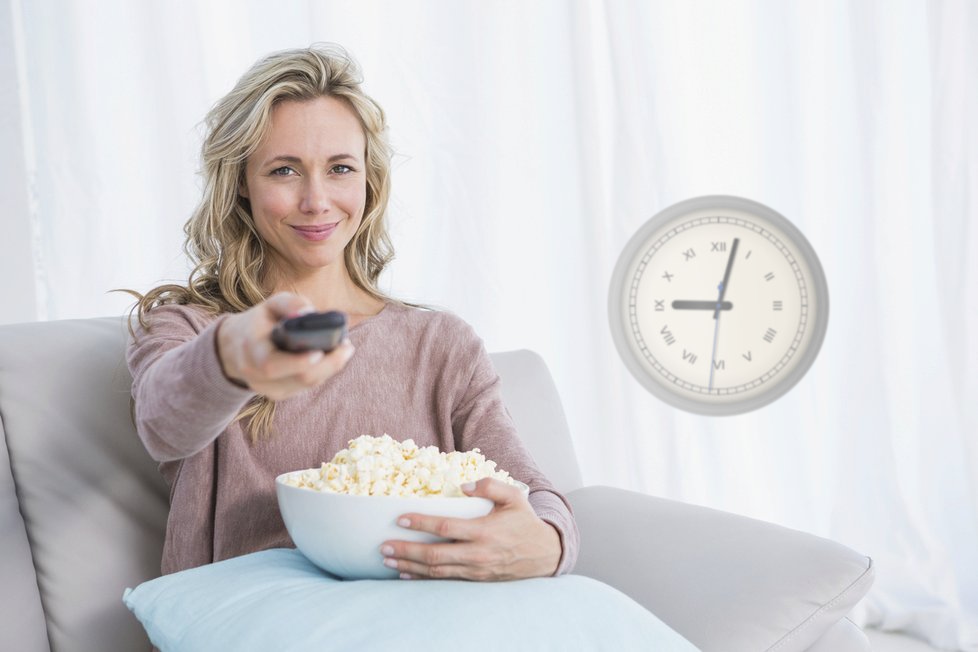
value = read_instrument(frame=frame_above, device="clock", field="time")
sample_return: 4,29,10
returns 9,02,31
